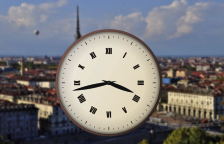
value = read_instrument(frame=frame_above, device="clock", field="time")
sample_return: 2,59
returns 3,43
